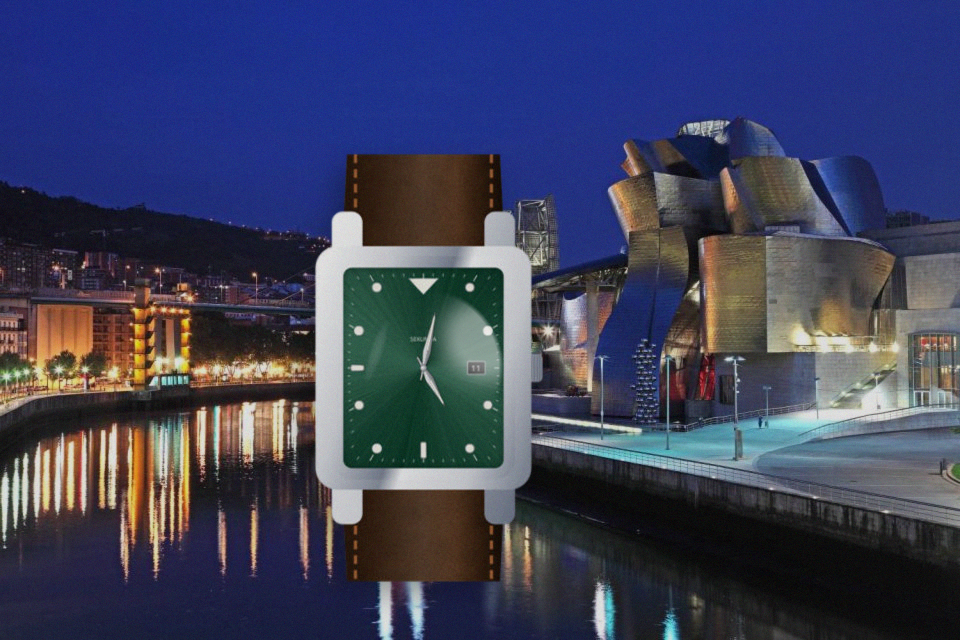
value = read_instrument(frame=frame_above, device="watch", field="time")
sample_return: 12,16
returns 5,02
